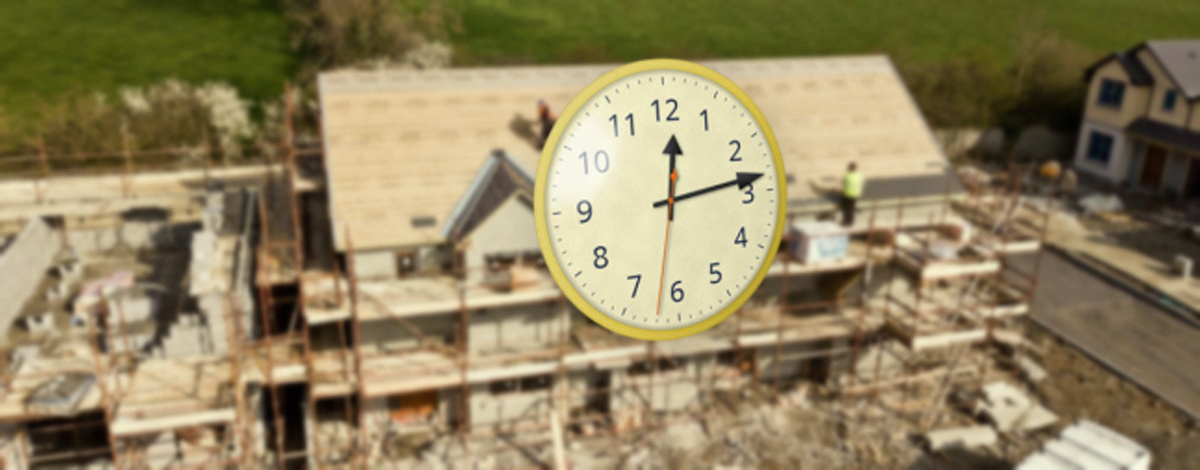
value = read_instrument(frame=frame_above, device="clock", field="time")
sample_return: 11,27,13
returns 12,13,32
